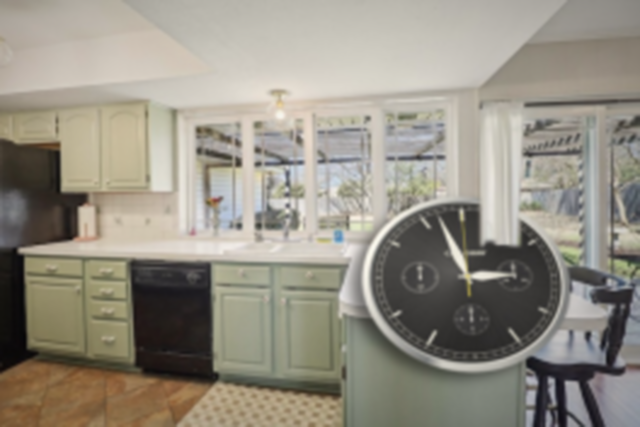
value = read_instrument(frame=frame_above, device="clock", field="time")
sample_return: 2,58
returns 2,57
